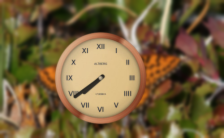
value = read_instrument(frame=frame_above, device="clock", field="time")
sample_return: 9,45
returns 7,39
